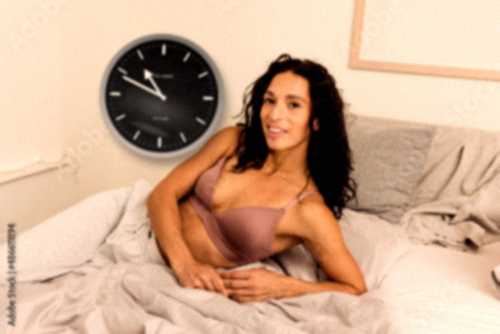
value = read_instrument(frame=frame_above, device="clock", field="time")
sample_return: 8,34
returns 10,49
